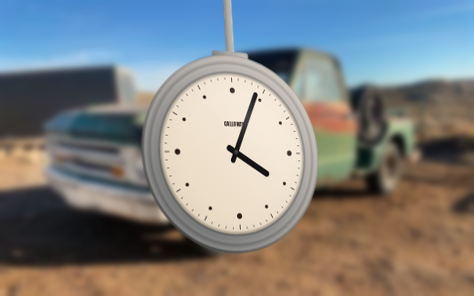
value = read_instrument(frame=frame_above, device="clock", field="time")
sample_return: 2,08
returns 4,04
